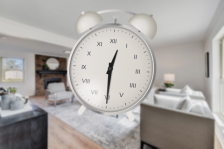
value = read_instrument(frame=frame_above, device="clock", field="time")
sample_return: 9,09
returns 12,30
